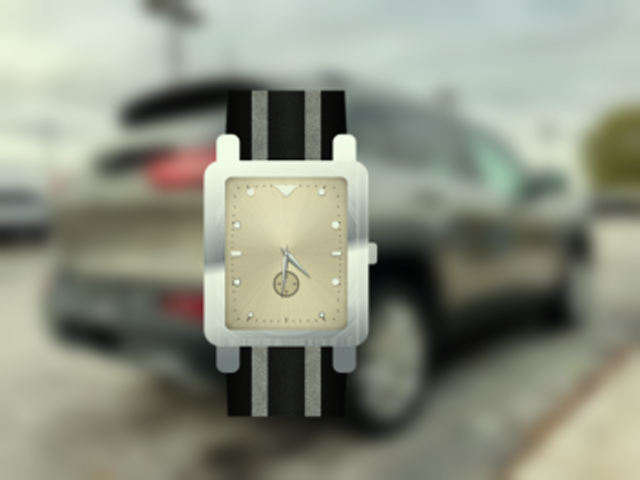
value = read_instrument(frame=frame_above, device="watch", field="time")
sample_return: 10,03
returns 4,31
